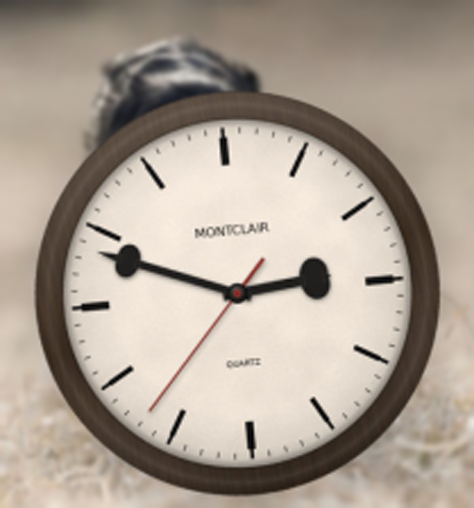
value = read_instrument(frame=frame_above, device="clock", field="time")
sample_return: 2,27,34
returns 2,48,37
